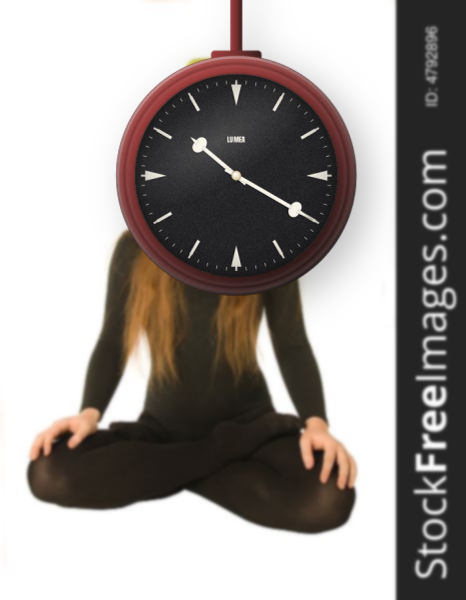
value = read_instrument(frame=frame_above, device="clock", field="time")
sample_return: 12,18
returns 10,20
